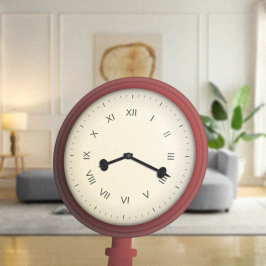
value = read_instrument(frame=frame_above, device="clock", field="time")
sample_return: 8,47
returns 8,19
